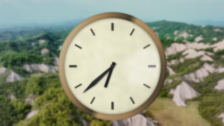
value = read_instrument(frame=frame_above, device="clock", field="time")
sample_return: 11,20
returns 6,38
